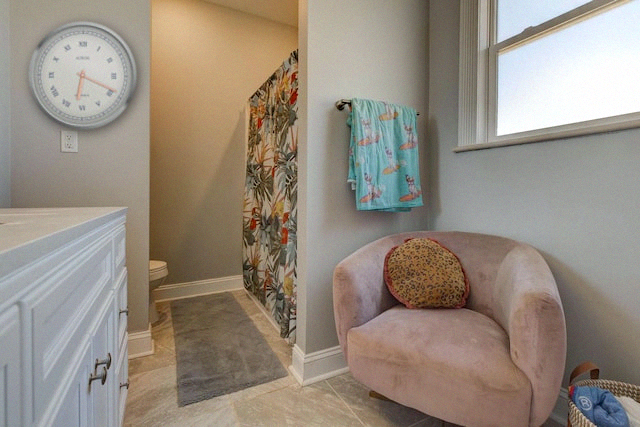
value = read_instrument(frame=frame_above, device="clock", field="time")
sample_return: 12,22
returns 6,19
